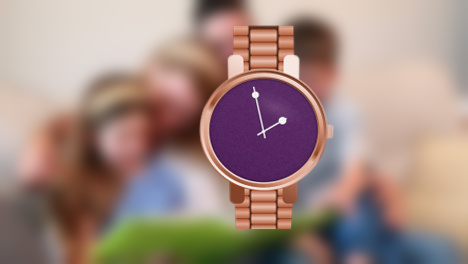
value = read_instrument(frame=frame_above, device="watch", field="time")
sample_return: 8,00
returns 1,58
